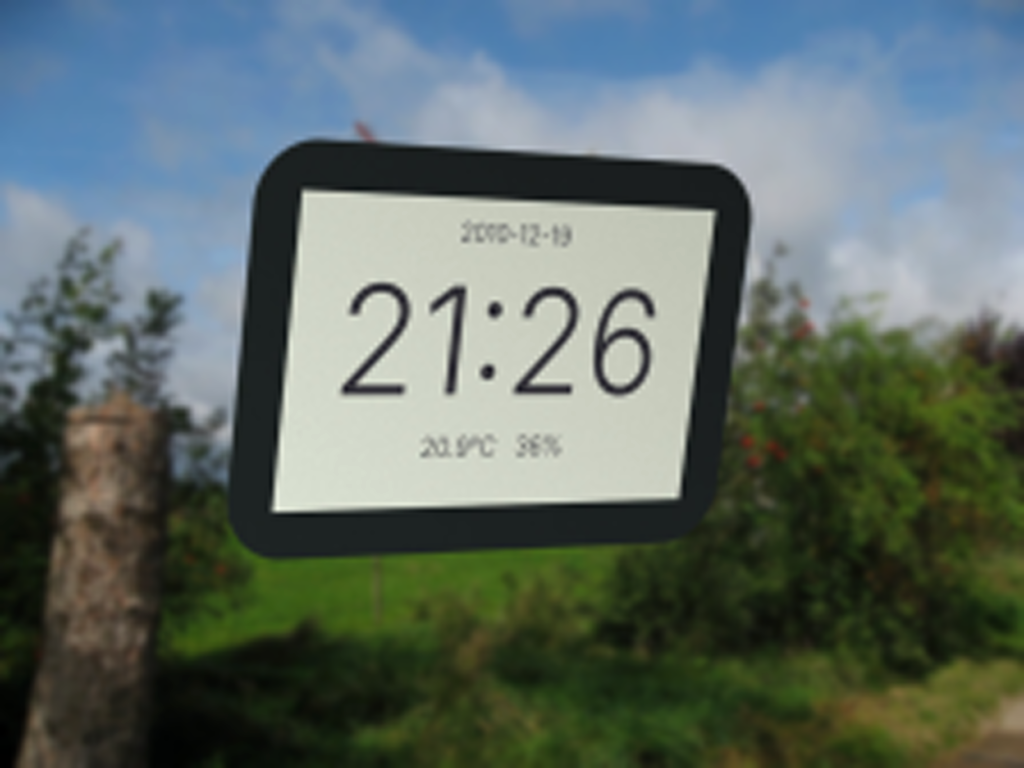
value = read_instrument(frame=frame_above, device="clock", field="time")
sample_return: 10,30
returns 21,26
